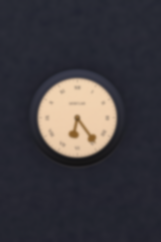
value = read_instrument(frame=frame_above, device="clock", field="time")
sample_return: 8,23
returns 6,24
